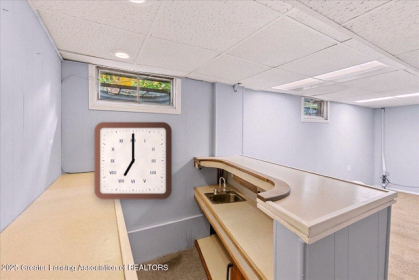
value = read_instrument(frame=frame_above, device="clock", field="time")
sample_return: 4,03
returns 7,00
